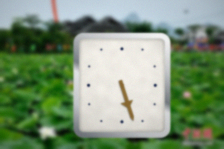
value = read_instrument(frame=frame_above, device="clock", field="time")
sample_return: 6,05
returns 5,27
